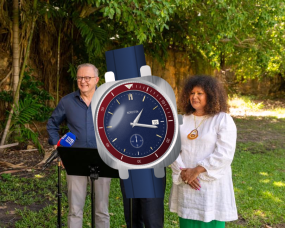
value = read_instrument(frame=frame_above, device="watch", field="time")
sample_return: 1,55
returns 1,17
